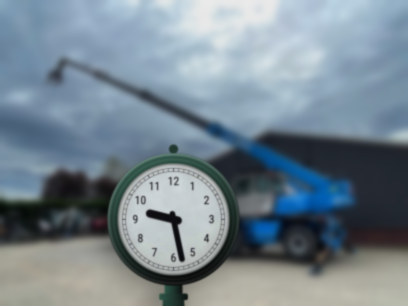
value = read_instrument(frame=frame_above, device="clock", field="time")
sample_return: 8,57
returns 9,28
